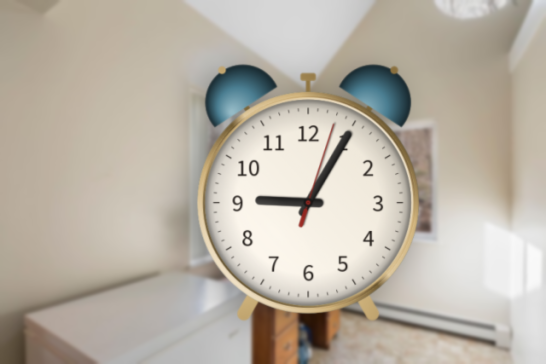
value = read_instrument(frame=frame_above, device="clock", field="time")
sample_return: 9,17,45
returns 9,05,03
